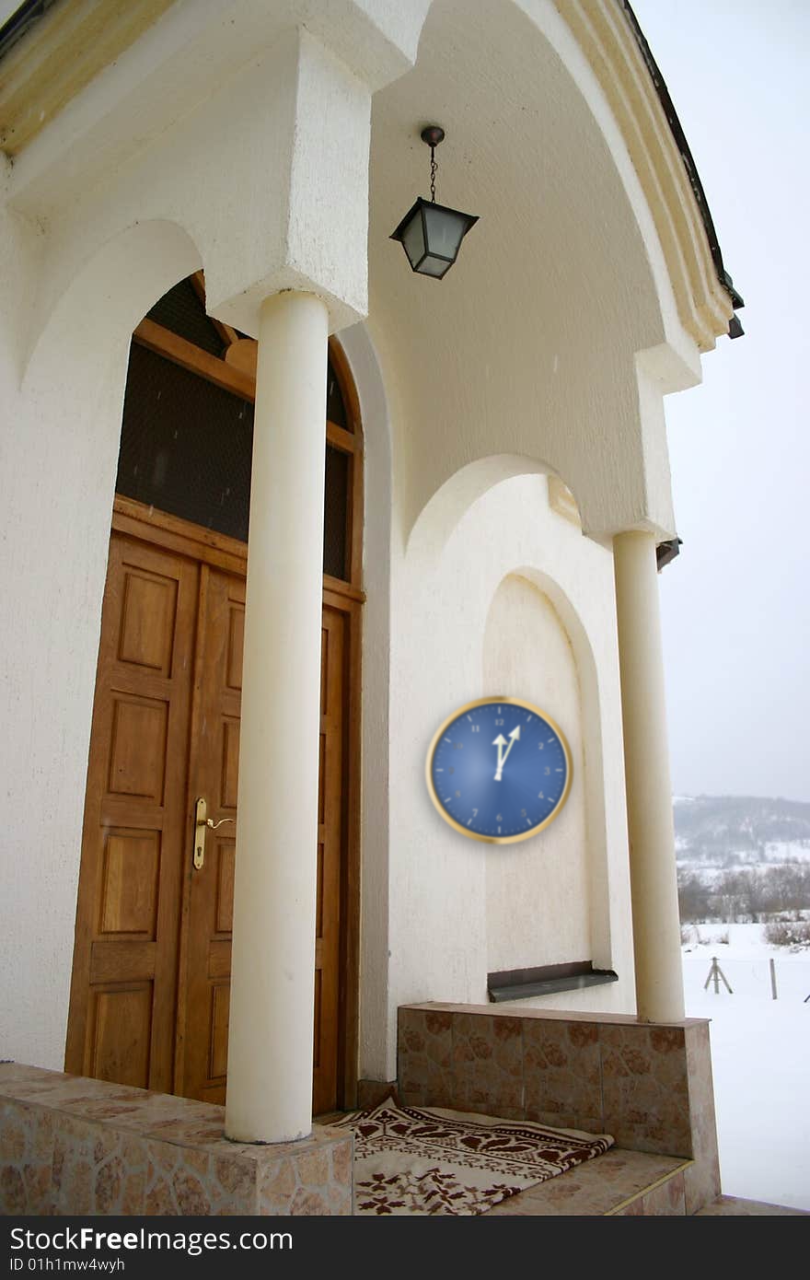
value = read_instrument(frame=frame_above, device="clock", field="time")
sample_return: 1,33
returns 12,04
